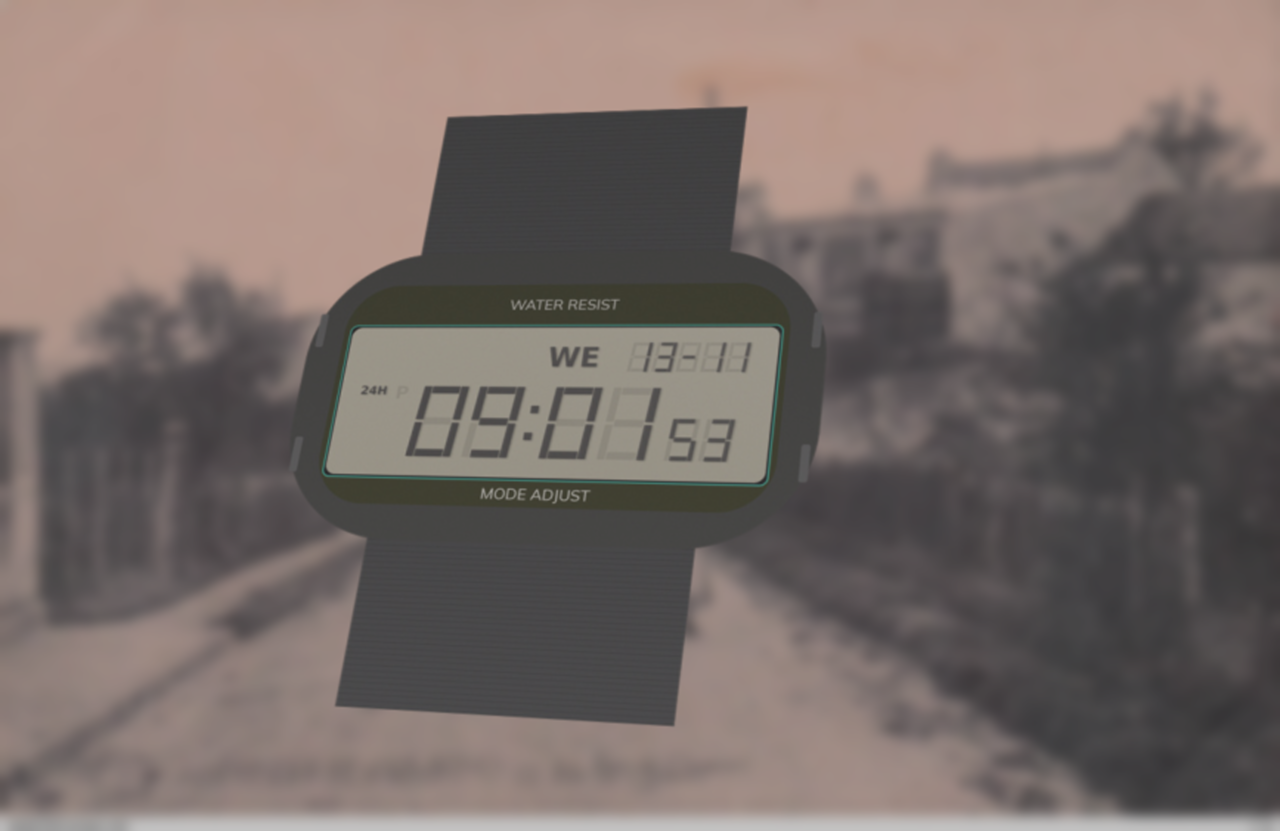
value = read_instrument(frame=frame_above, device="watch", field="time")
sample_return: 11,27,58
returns 9,01,53
